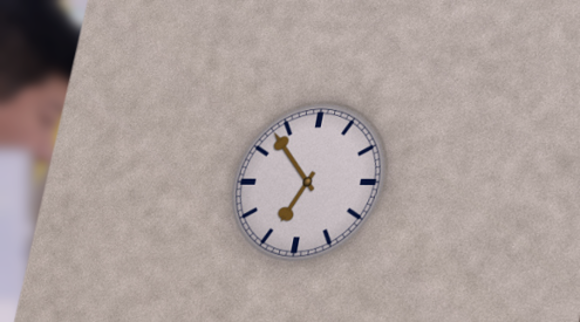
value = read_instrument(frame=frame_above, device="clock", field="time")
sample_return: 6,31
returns 6,53
